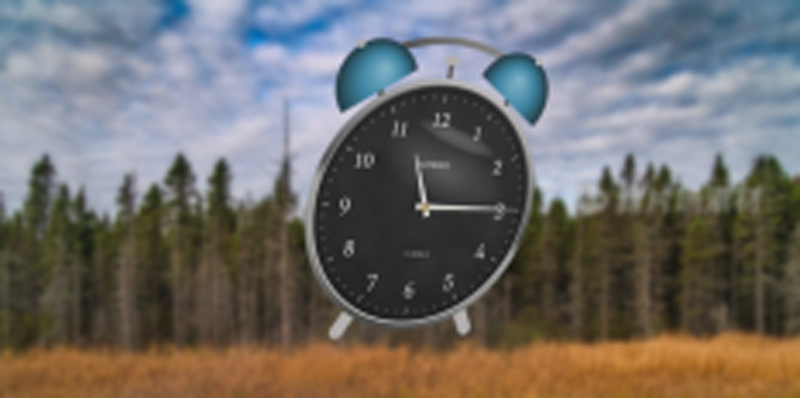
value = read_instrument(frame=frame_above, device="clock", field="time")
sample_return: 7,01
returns 11,15
